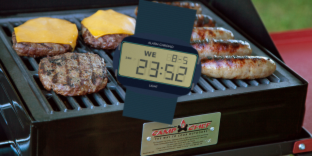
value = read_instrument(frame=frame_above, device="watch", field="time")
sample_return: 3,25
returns 23,52
